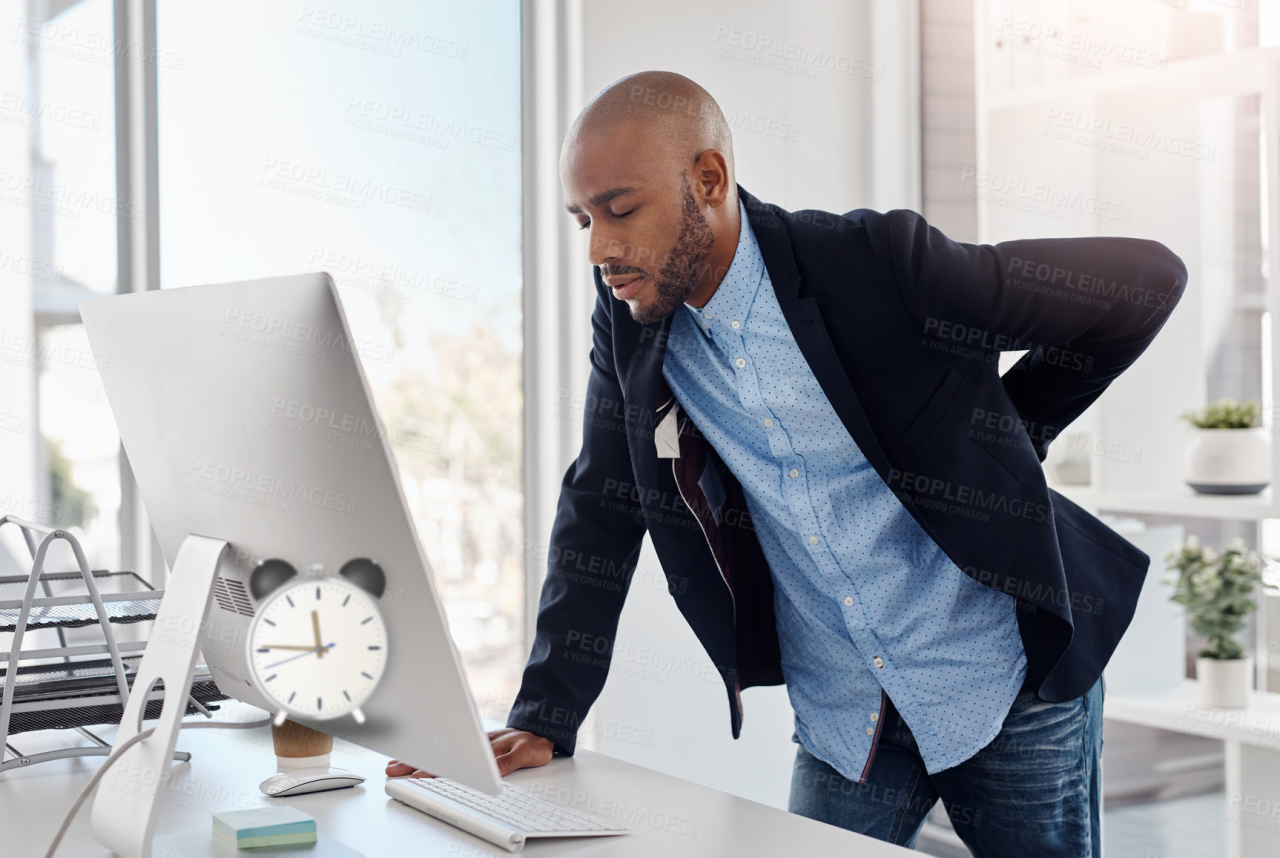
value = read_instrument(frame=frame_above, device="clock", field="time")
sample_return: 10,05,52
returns 11,45,42
